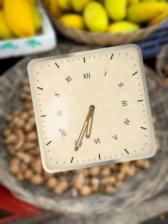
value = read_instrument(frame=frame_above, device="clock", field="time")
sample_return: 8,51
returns 6,35
